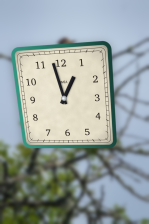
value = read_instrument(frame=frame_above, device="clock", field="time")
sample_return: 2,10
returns 12,58
